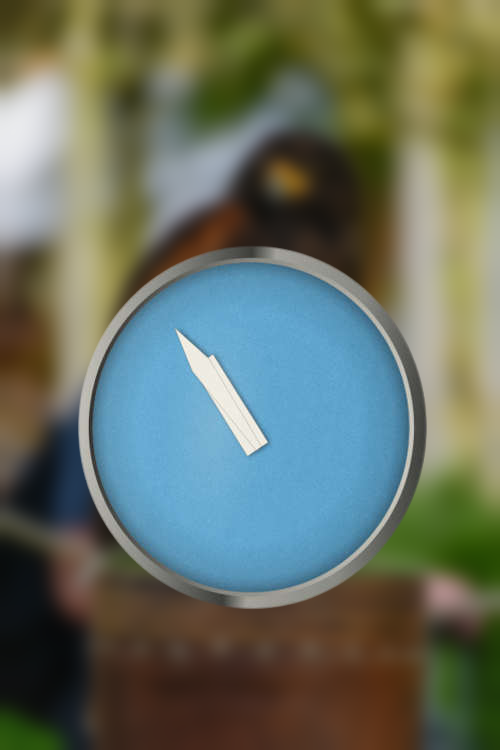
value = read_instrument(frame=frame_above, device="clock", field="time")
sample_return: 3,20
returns 10,54
